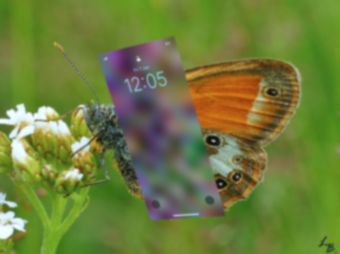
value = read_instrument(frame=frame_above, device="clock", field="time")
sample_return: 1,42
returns 12,05
